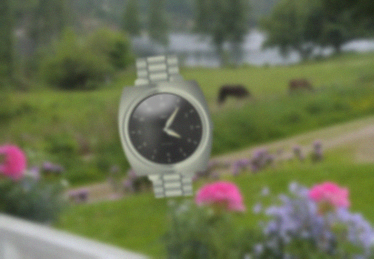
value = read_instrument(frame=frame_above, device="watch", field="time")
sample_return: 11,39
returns 4,06
